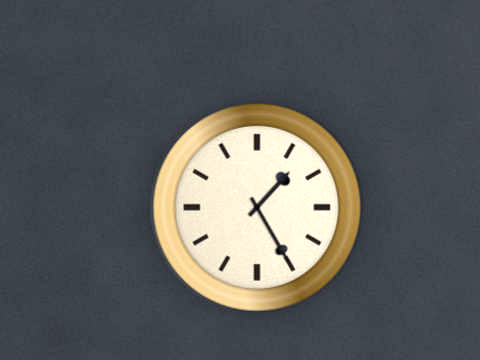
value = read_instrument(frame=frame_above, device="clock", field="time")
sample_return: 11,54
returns 1,25
